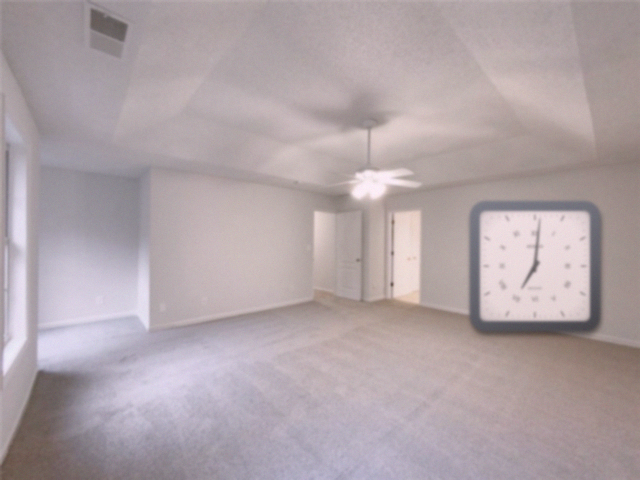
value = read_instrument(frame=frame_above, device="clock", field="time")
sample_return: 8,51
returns 7,01
